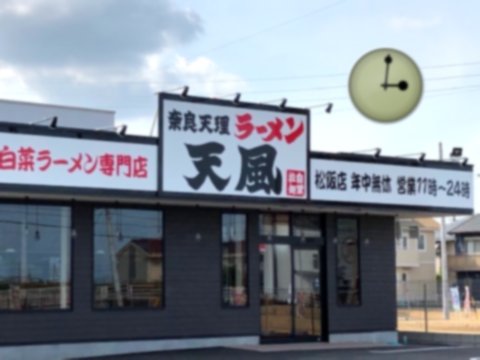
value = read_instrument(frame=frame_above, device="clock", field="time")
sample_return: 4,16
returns 3,01
